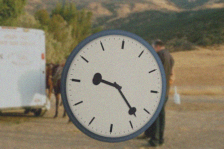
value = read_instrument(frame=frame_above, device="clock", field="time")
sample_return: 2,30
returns 9,23
